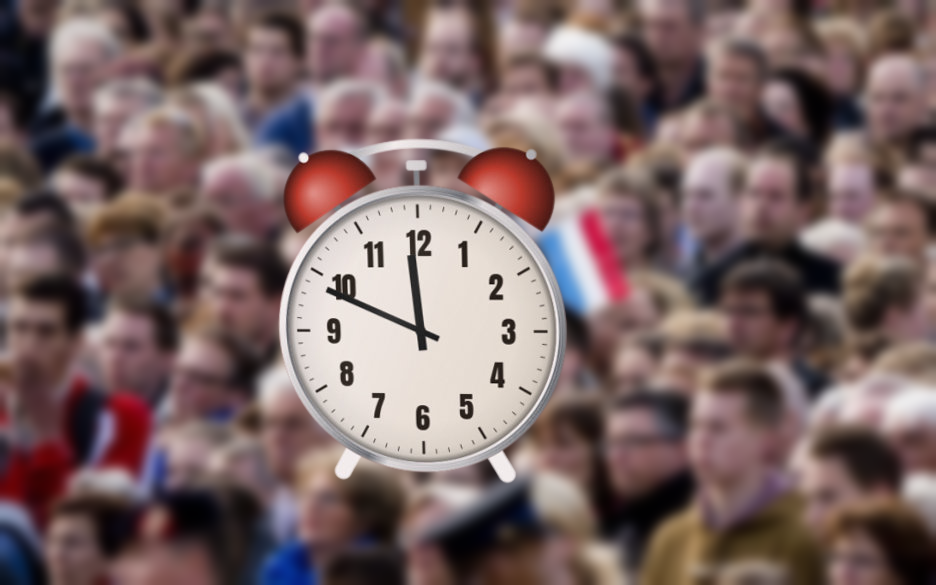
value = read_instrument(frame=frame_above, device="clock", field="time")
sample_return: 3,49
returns 11,49
